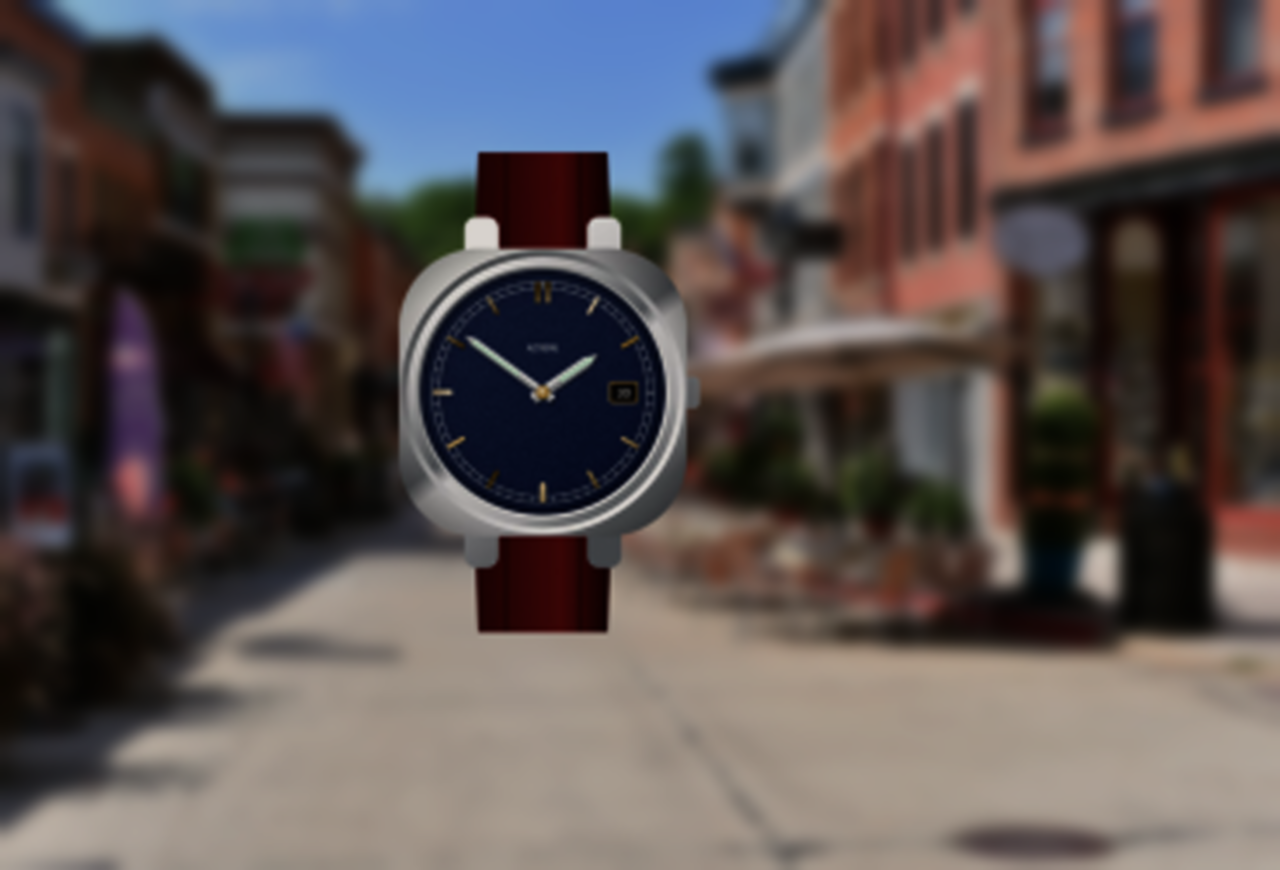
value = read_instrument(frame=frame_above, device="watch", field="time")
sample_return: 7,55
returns 1,51
